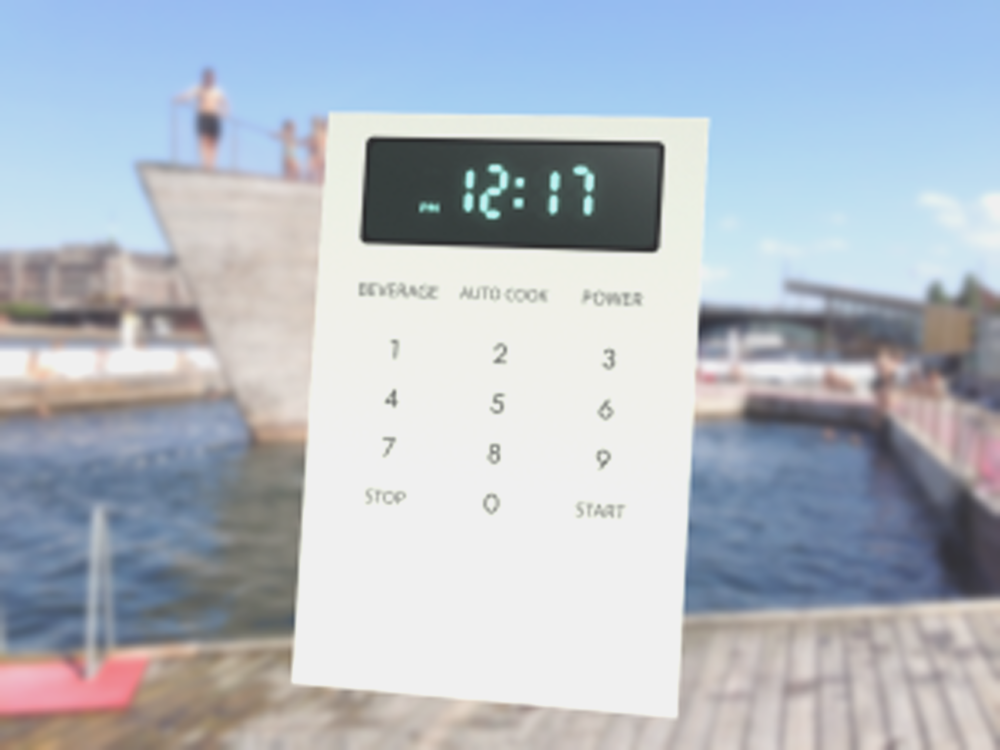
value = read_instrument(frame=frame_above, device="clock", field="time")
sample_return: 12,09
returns 12,17
